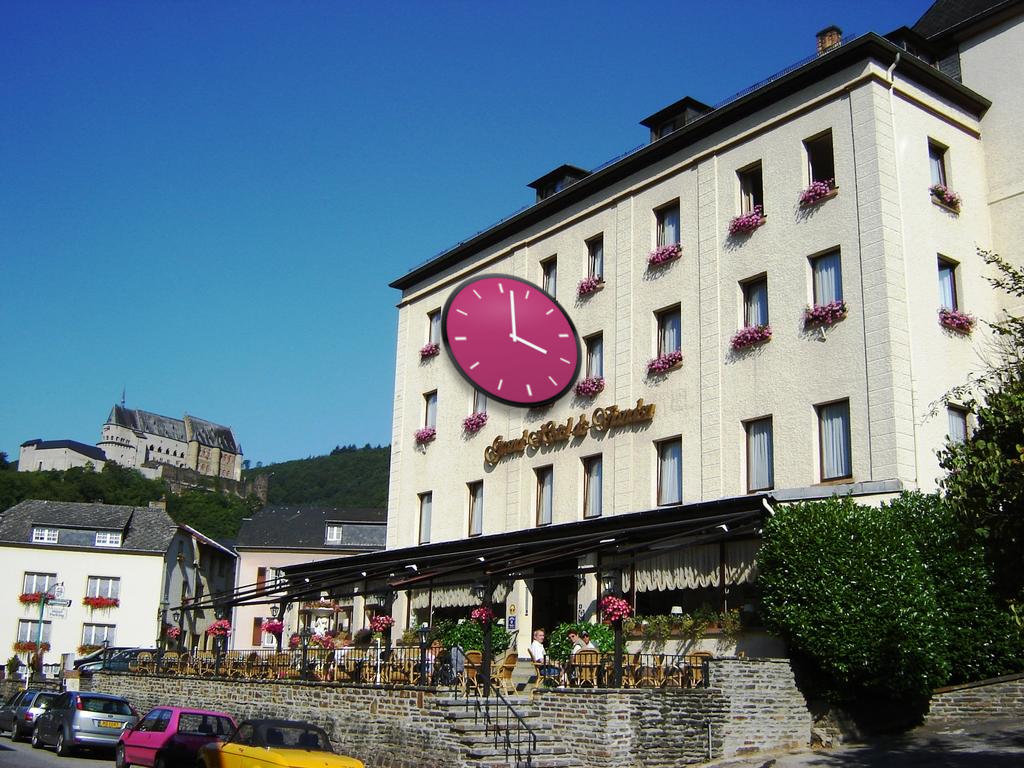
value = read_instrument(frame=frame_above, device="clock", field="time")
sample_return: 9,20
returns 4,02
